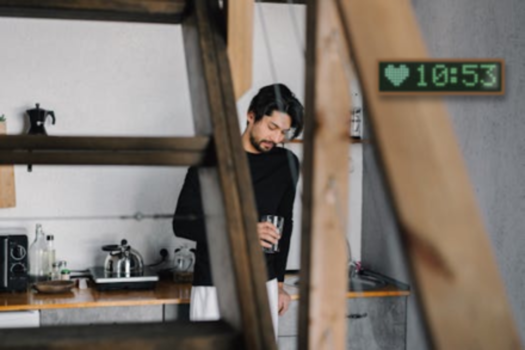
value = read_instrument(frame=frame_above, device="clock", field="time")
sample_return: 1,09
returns 10,53
